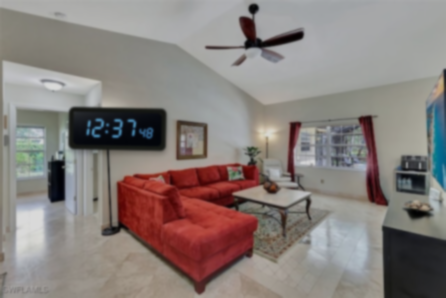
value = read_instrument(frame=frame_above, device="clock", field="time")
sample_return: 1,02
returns 12,37
